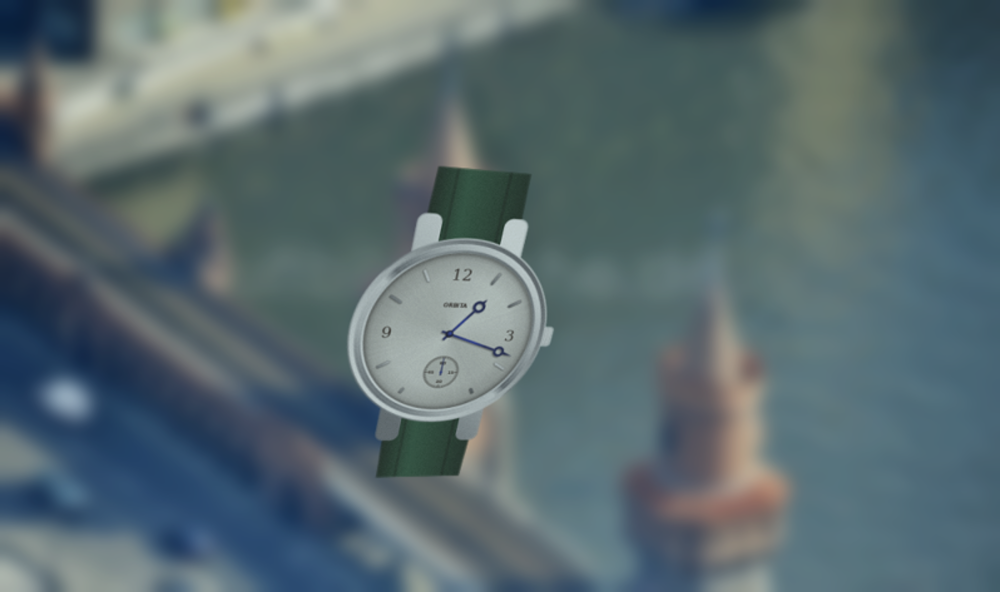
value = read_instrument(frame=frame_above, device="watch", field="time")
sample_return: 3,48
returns 1,18
